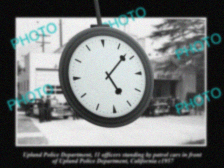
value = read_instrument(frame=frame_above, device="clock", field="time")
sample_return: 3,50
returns 5,08
